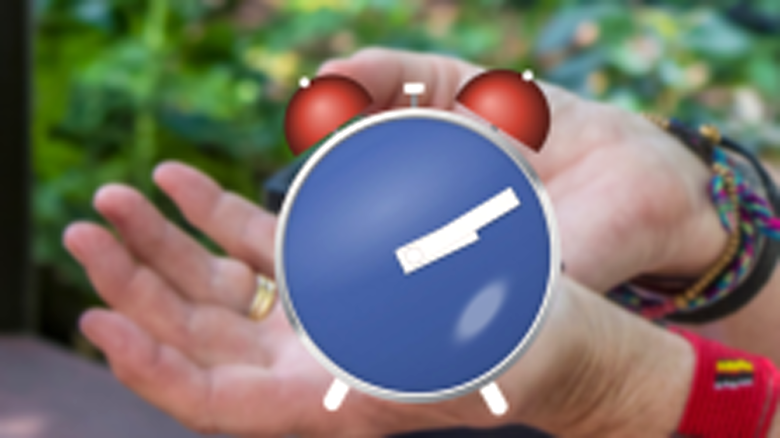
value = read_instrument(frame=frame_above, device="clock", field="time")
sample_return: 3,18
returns 2,10
